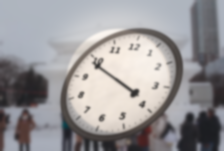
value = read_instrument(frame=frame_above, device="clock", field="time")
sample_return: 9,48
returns 3,49
